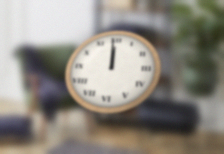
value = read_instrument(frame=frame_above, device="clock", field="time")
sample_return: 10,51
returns 11,59
